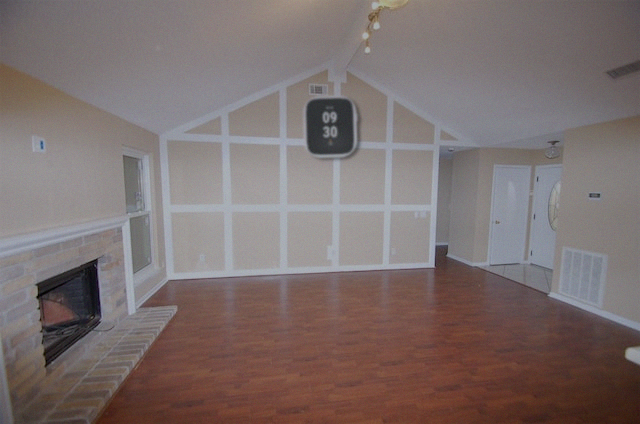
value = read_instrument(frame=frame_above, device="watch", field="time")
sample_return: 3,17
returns 9,30
